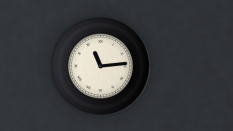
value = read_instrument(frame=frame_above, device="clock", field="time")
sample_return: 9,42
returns 11,14
